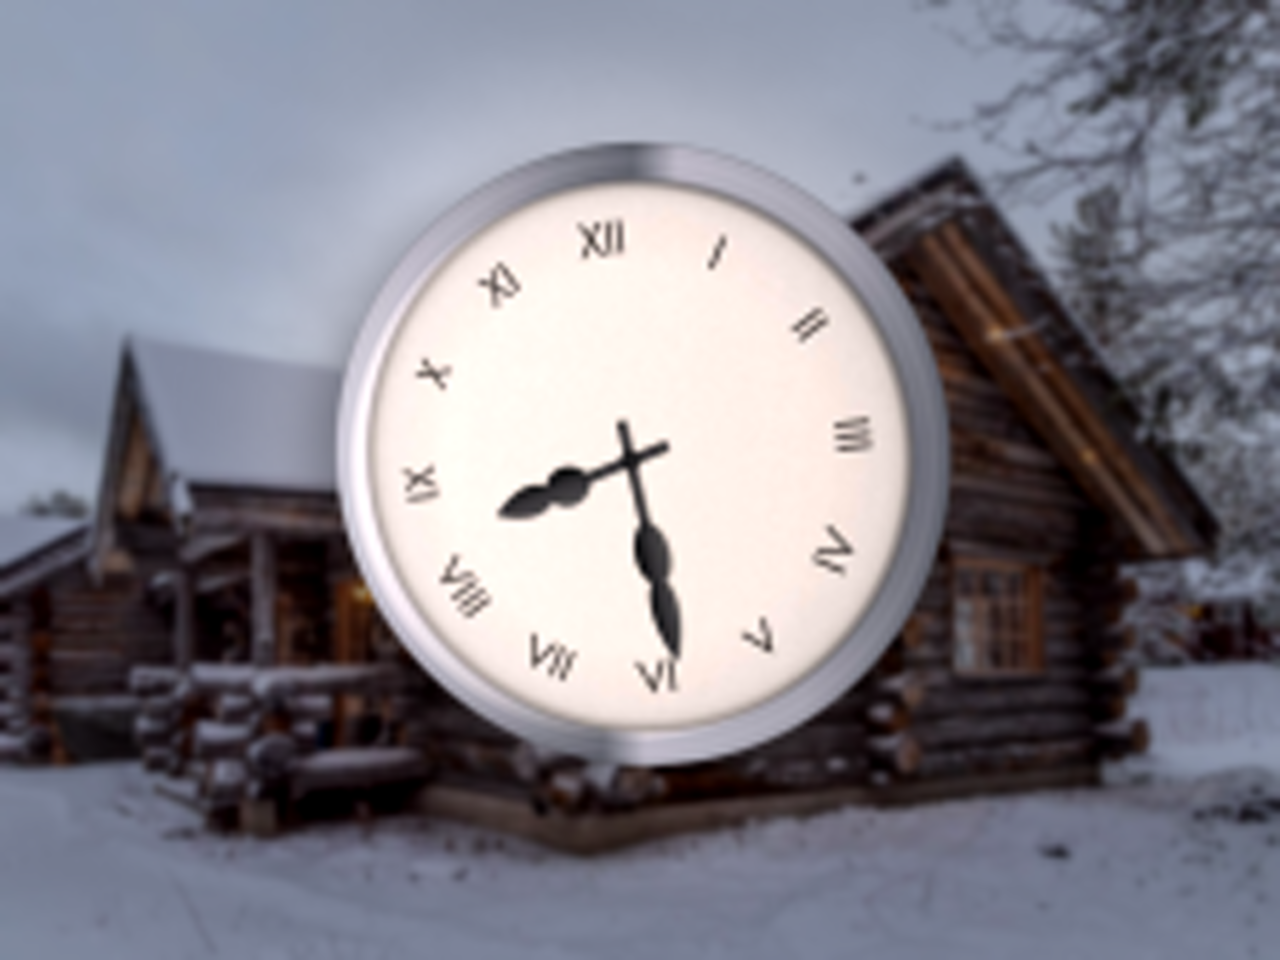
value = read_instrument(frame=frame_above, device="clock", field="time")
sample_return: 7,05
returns 8,29
